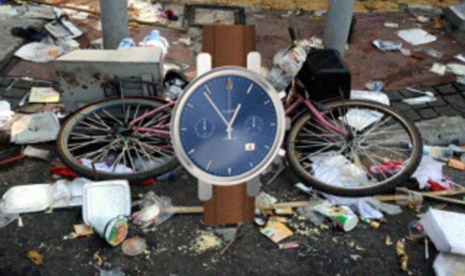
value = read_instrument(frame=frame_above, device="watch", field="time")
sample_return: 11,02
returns 12,54
